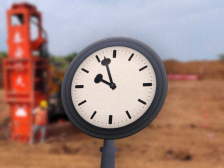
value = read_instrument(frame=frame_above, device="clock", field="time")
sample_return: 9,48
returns 9,57
